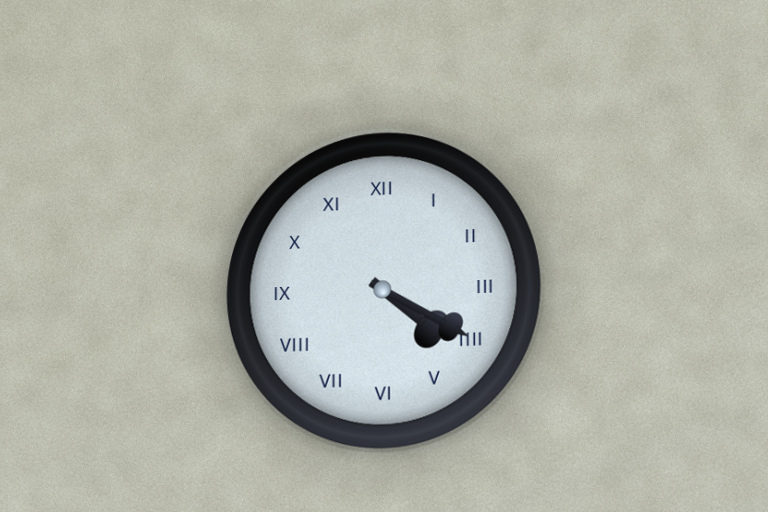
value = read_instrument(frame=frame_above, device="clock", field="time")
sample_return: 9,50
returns 4,20
